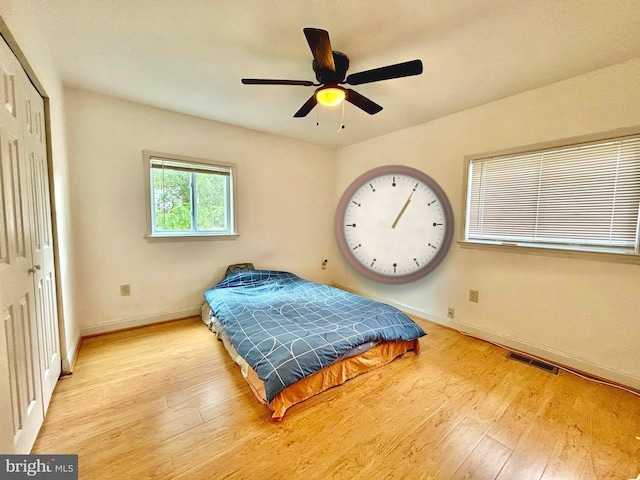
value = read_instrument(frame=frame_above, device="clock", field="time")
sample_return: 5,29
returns 1,05
